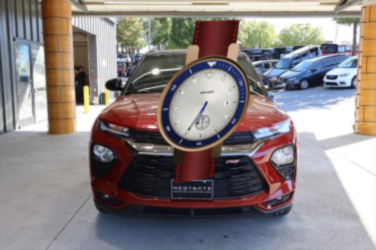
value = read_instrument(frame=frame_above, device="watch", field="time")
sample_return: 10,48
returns 6,35
